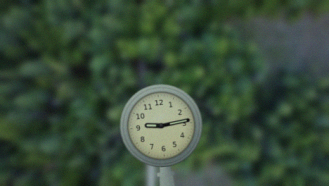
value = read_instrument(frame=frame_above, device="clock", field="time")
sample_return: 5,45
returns 9,14
